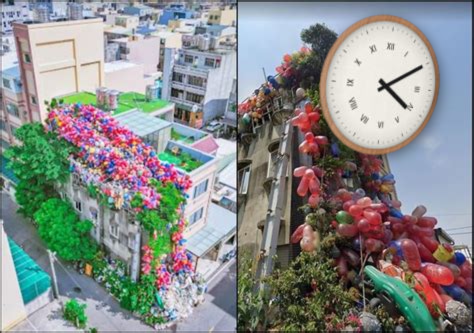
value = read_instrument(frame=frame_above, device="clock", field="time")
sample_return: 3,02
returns 4,10
